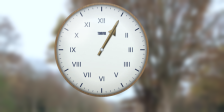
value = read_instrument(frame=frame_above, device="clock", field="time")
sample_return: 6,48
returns 1,05
